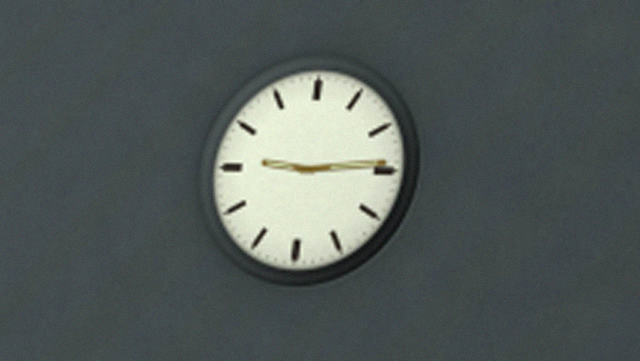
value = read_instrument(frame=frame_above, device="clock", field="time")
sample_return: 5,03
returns 9,14
